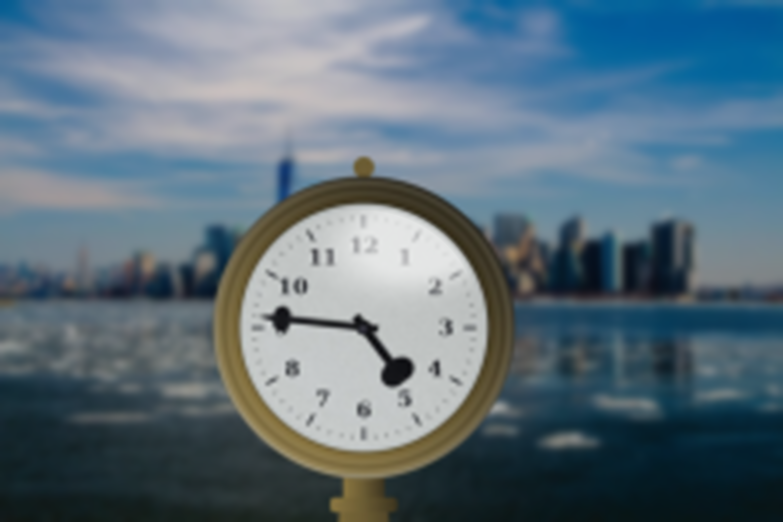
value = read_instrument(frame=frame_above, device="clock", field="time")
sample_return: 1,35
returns 4,46
